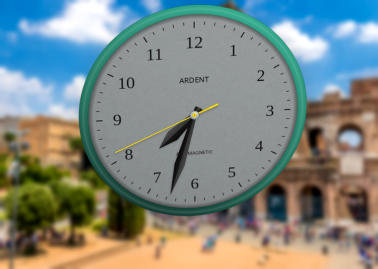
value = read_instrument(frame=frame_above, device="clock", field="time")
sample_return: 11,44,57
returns 7,32,41
